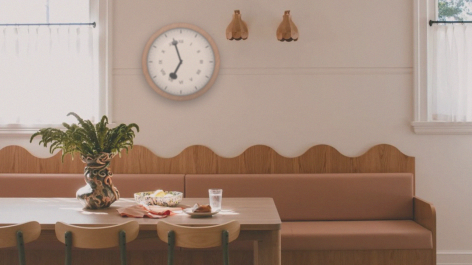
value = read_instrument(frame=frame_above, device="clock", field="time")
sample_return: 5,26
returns 6,57
